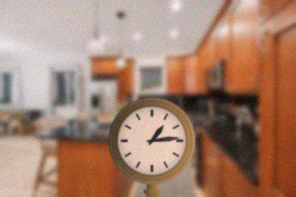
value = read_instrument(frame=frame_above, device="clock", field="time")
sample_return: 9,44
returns 1,14
